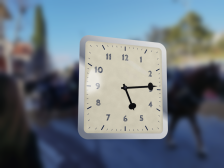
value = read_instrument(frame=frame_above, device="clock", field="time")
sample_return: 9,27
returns 5,14
